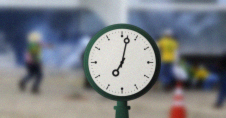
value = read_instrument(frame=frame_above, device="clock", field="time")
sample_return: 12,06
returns 7,02
